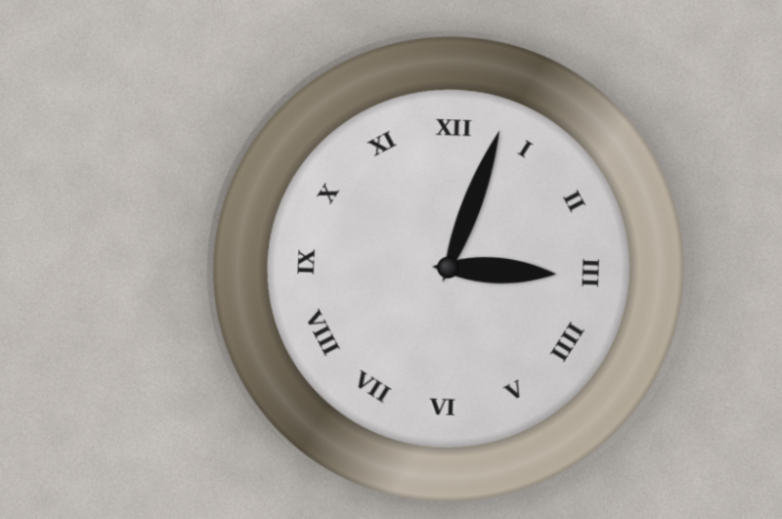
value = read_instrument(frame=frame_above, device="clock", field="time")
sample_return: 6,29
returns 3,03
